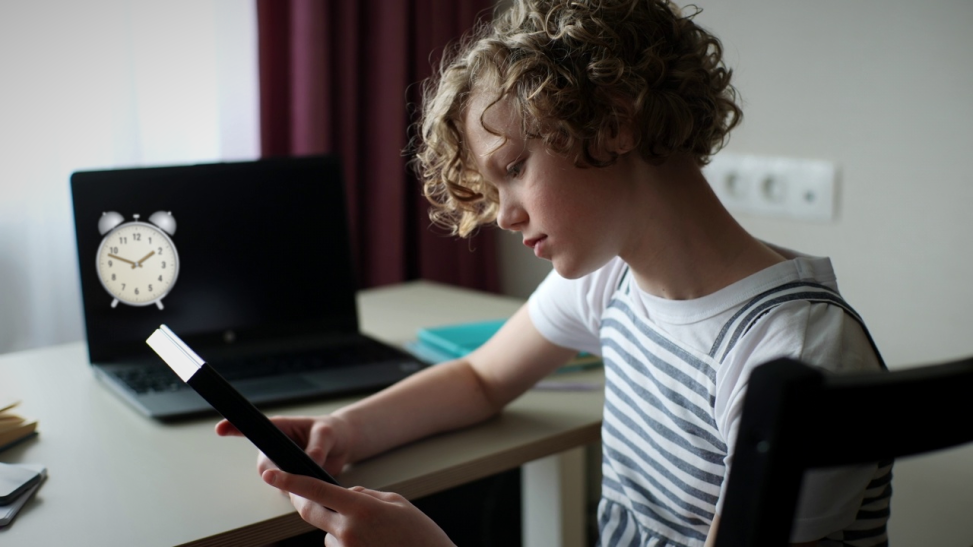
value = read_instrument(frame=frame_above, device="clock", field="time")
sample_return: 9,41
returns 1,48
